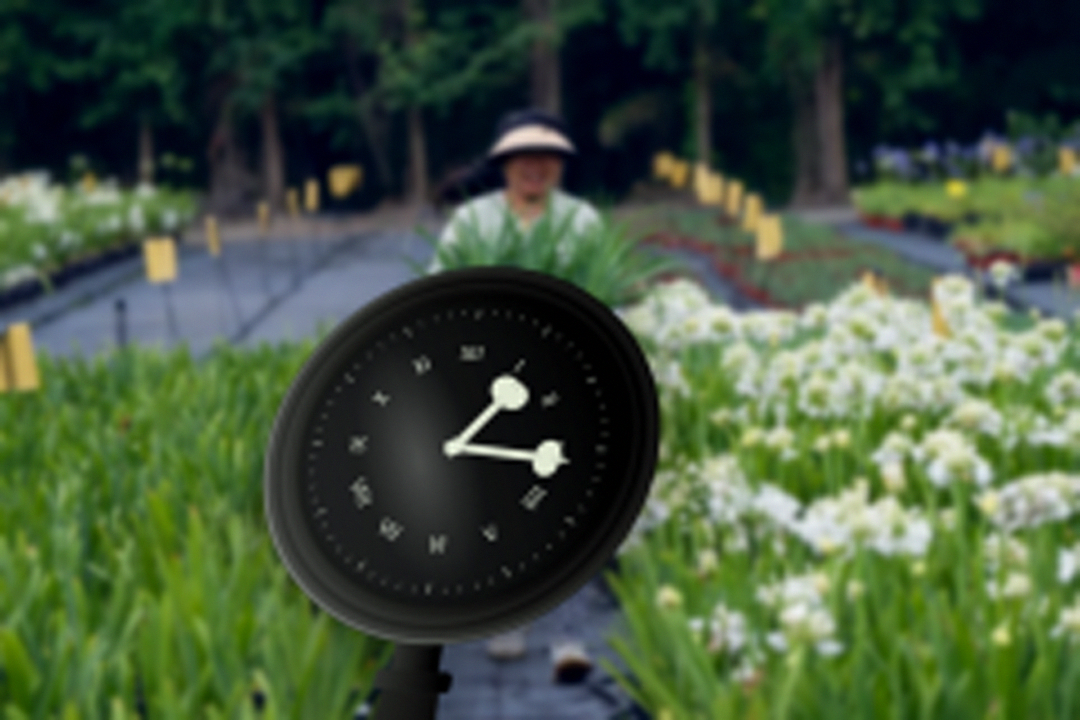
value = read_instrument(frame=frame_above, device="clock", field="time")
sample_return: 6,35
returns 1,16
